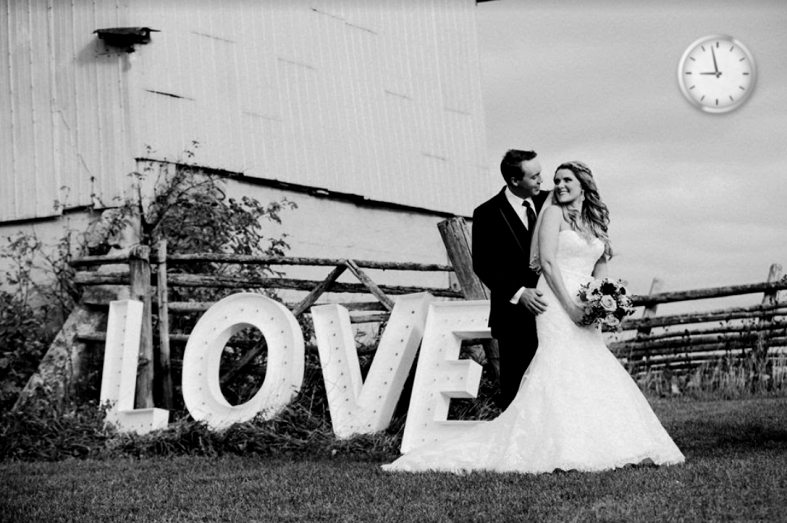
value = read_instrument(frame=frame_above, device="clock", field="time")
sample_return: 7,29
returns 8,58
